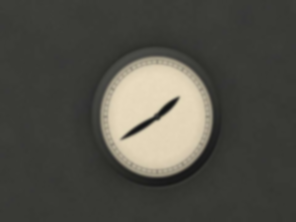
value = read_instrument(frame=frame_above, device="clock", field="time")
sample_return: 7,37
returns 1,40
